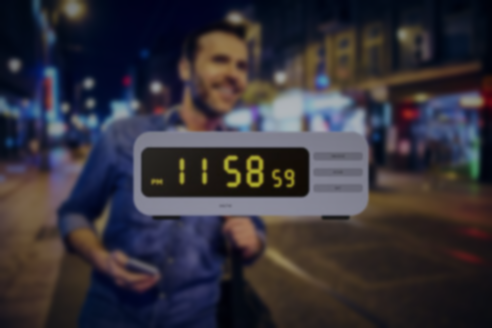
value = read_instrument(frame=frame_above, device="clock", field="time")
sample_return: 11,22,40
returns 11,58,59
